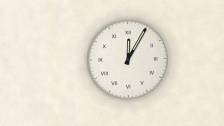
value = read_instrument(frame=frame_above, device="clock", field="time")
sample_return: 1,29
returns 12,05
